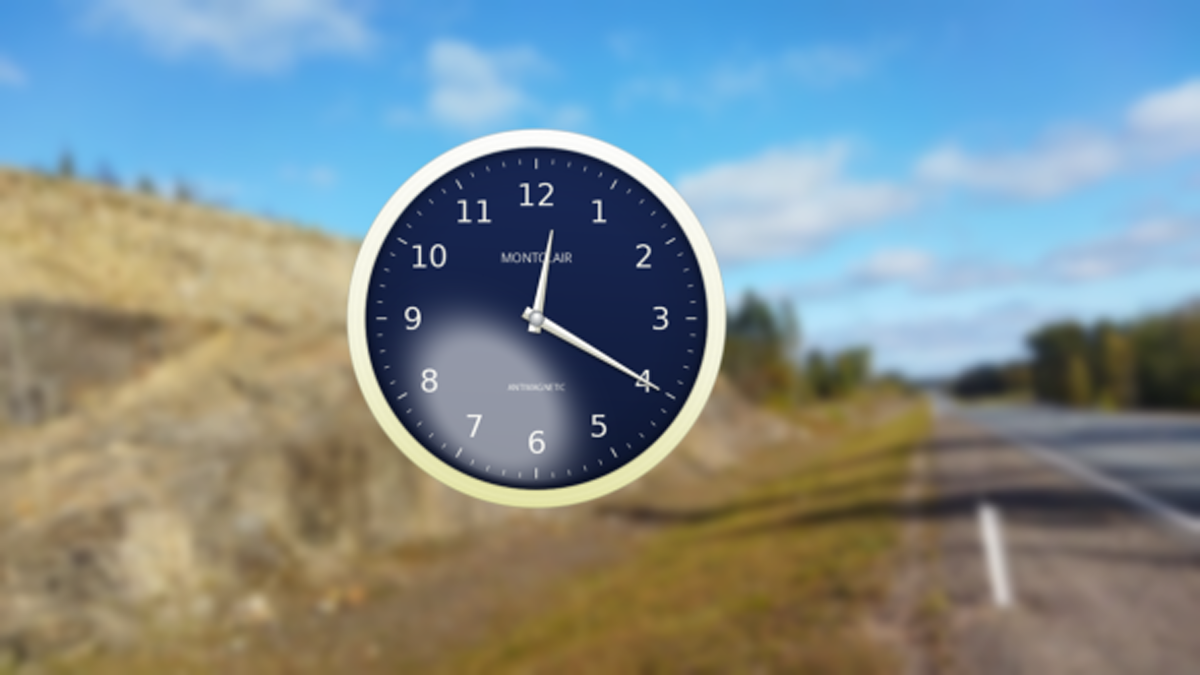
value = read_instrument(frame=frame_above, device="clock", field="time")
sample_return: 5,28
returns 12,20
